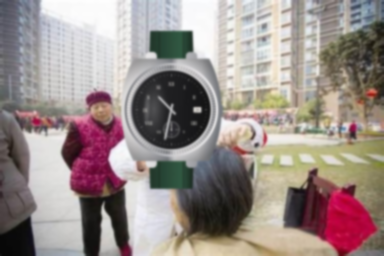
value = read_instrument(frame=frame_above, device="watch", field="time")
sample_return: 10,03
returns 10,32
